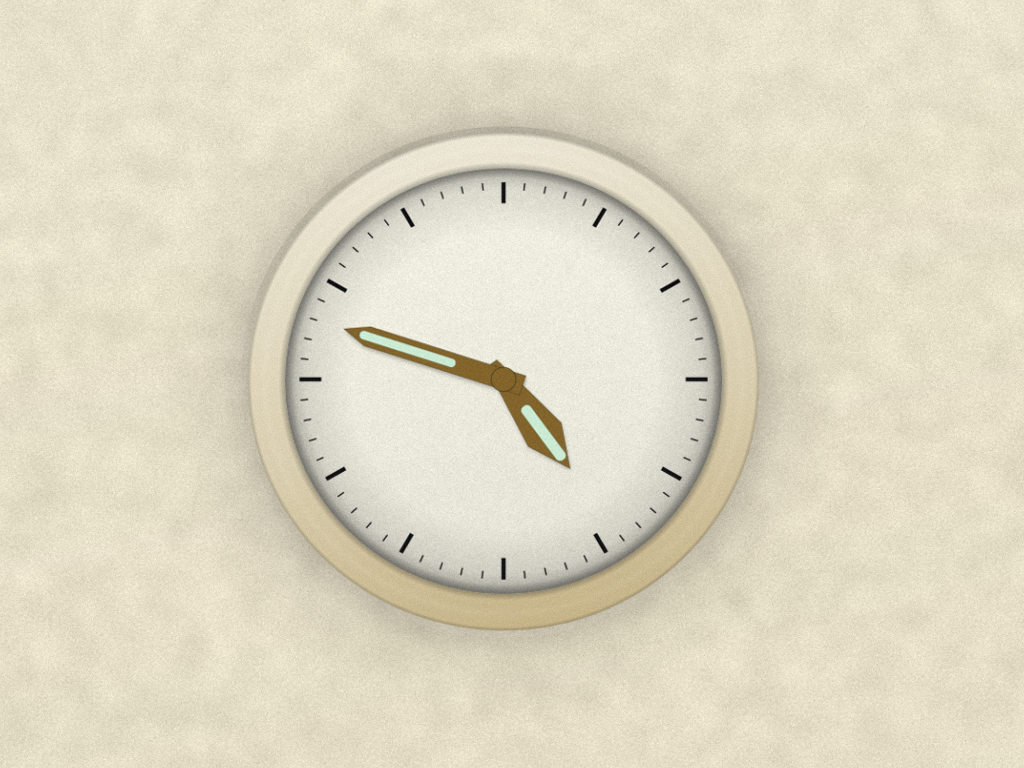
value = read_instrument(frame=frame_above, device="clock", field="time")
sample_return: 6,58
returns 4,48
